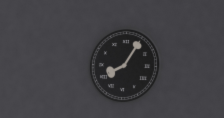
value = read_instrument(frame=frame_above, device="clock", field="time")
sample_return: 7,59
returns 8,05
